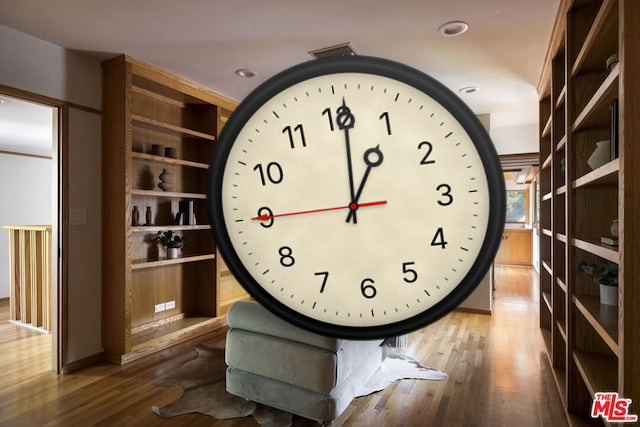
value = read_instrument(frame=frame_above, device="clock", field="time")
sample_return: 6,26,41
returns 1,00,45
